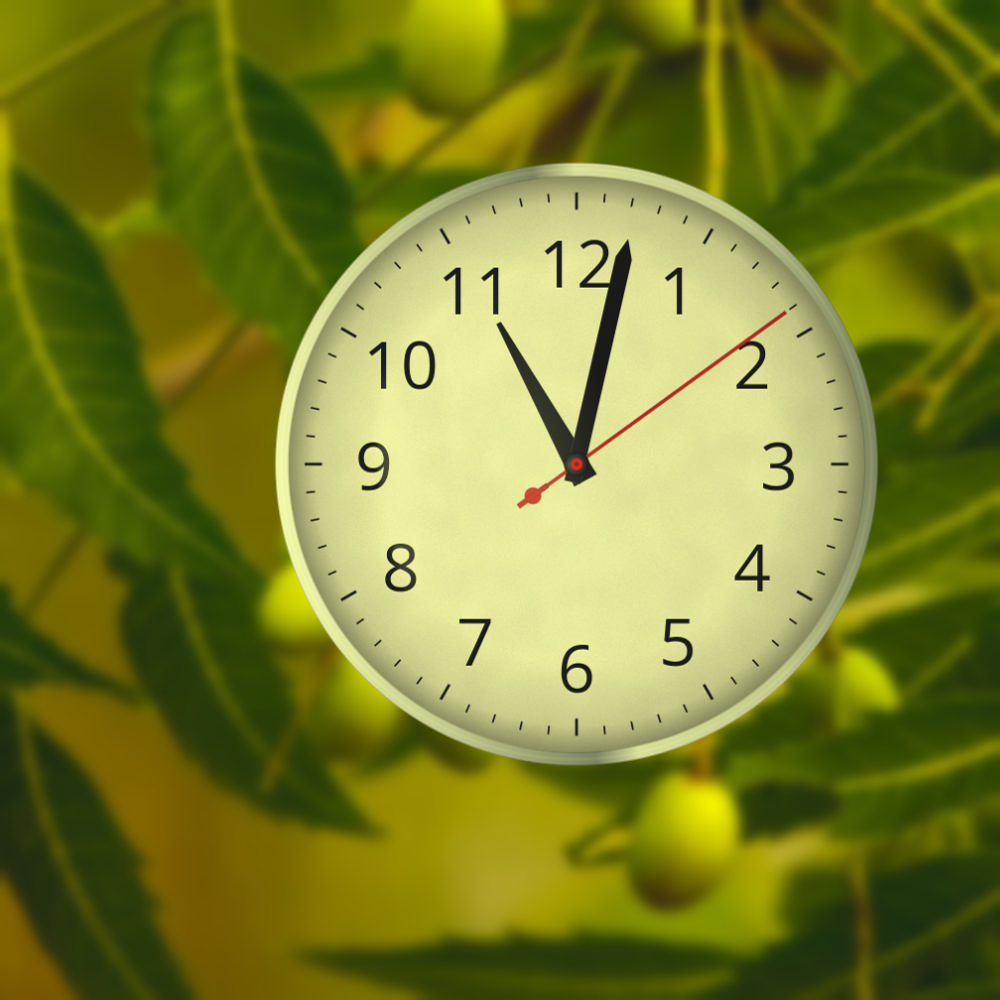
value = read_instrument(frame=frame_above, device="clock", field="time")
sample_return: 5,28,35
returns 11,02,09
